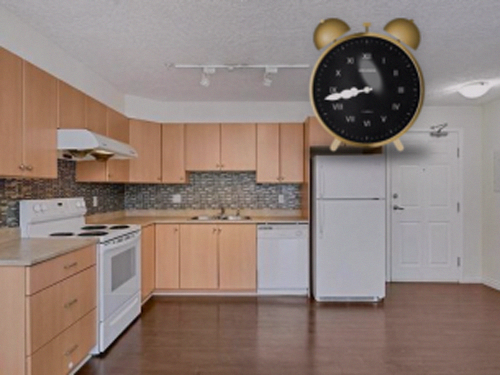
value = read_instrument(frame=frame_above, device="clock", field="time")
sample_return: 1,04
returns 8,43
